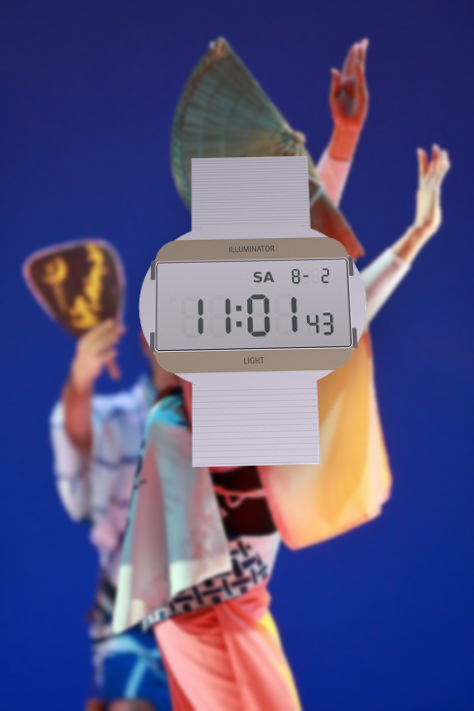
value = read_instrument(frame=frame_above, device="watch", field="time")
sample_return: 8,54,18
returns 11,01,43
